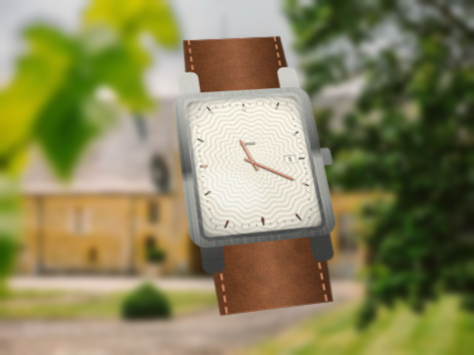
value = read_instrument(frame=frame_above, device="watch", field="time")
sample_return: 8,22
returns 11,20
